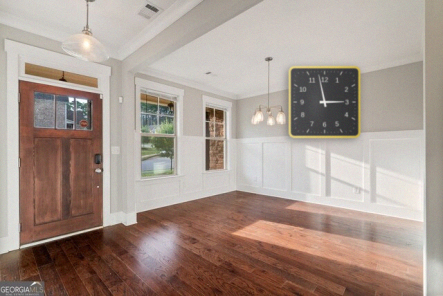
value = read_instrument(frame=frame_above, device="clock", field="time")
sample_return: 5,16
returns 2,58
